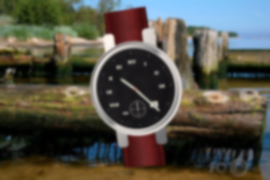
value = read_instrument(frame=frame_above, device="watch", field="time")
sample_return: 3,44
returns 10,23
